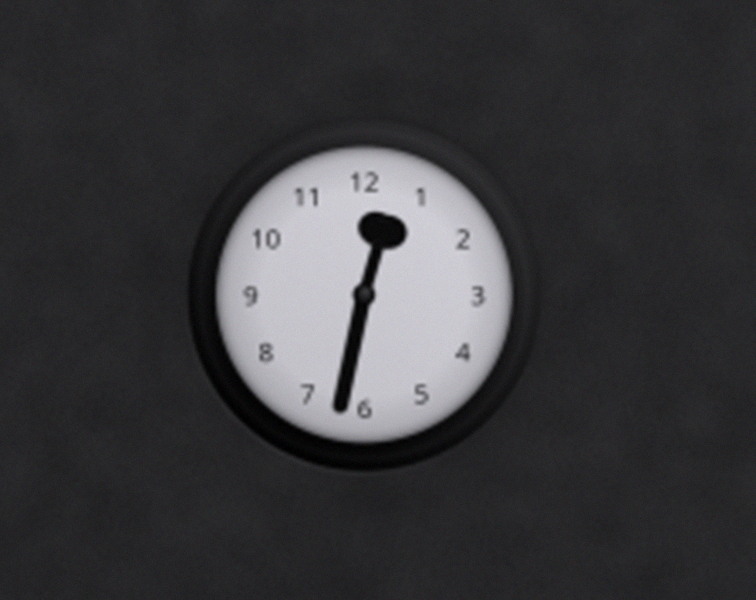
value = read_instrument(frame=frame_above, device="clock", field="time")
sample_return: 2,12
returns 12,32
